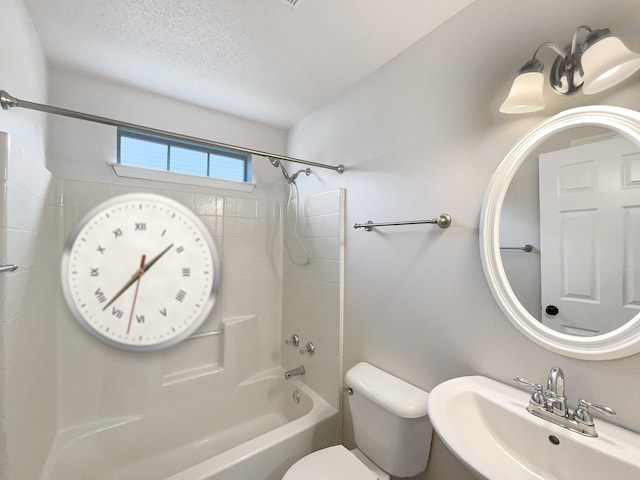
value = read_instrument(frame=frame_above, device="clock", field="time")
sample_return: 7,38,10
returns 1,37,32
